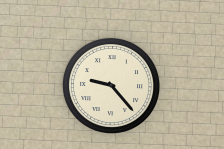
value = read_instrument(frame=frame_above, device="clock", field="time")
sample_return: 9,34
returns 9,23
